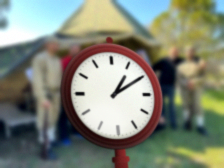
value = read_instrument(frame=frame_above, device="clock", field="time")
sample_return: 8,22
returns 1,10
